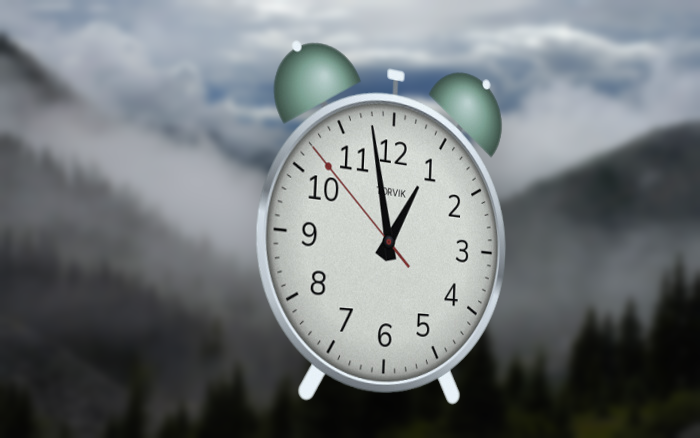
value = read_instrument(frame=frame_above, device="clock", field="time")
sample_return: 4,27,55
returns 12,57,52
